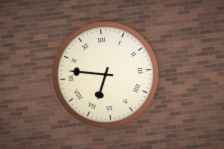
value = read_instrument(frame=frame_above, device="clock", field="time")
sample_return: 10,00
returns 6,47
